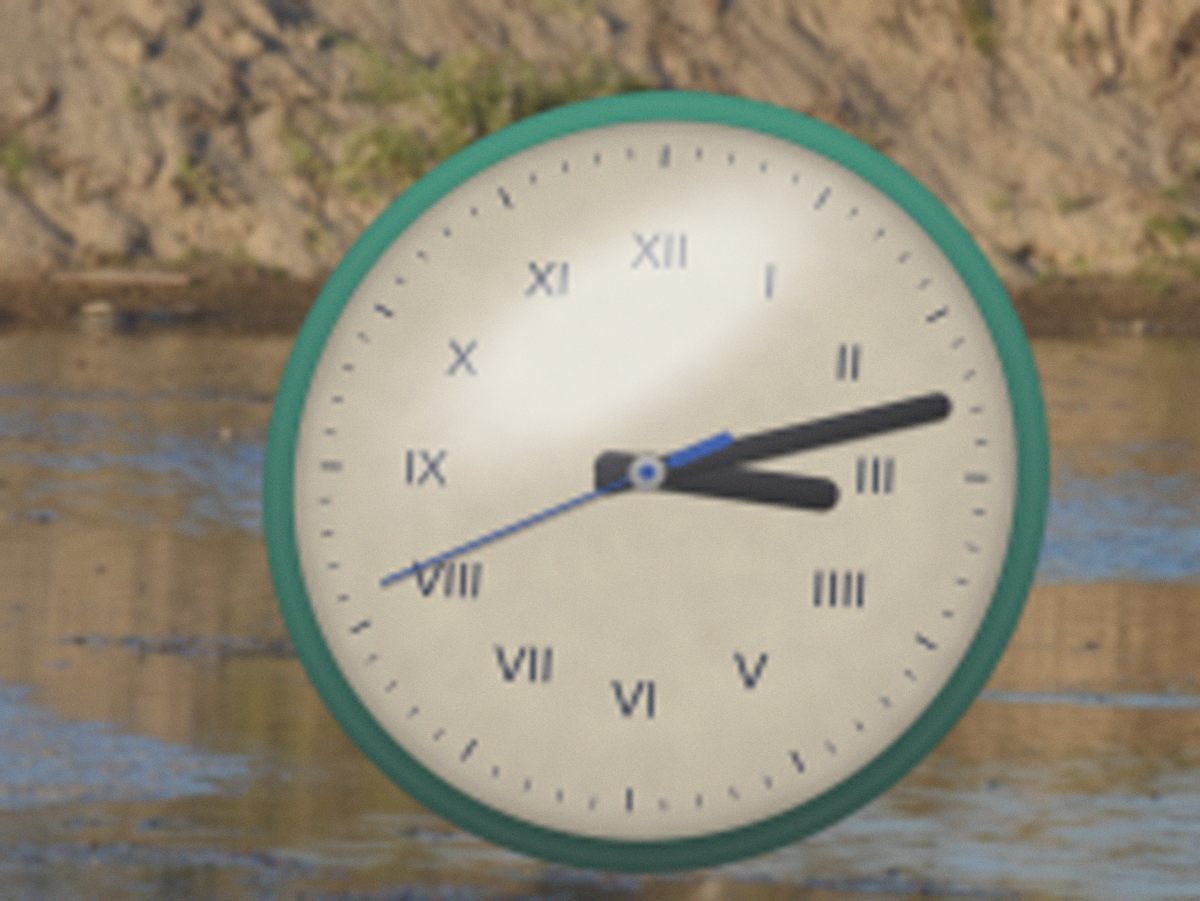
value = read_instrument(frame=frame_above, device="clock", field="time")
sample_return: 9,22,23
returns 3,12,41
